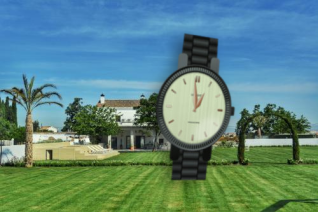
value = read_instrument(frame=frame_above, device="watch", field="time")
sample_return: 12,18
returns 12,59
